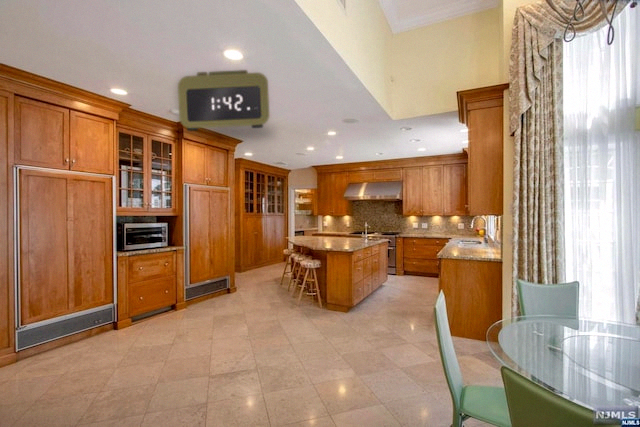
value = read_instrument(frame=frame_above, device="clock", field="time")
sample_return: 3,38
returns 1,42
